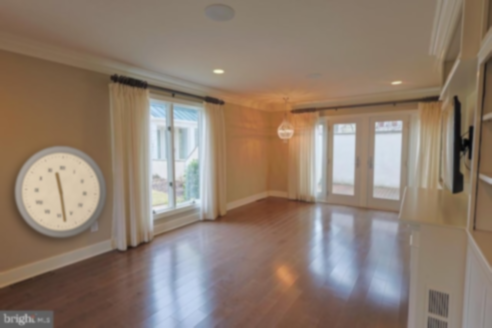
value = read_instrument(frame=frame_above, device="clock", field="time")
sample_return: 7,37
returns 11,28
